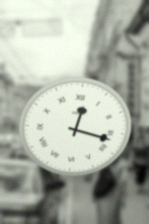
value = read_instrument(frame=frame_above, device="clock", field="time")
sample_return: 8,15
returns 12,17
